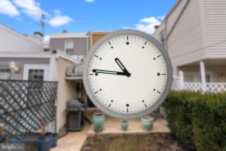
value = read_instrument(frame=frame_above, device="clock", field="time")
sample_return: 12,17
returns 10,46
